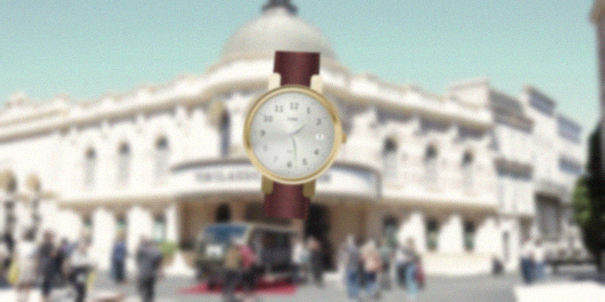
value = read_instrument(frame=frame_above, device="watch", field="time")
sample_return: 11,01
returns 1,28
